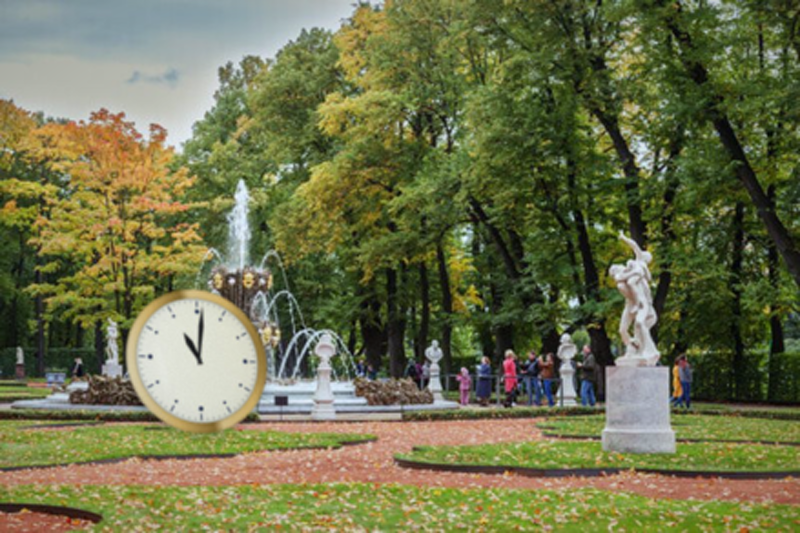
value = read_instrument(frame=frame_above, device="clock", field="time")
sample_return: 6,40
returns 11,01
